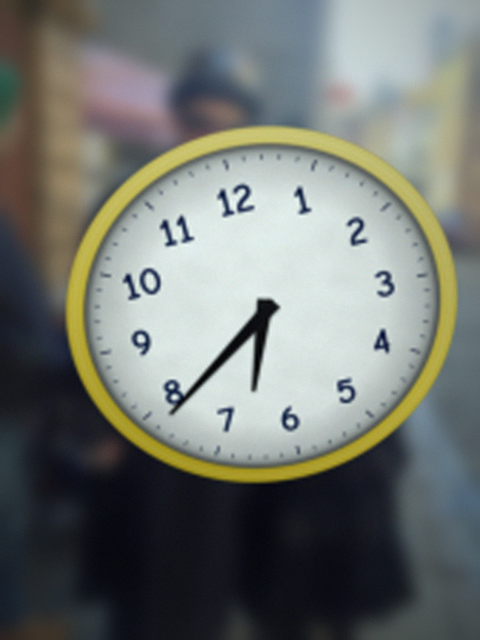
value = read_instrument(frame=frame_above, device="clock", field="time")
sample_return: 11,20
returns 6,39
